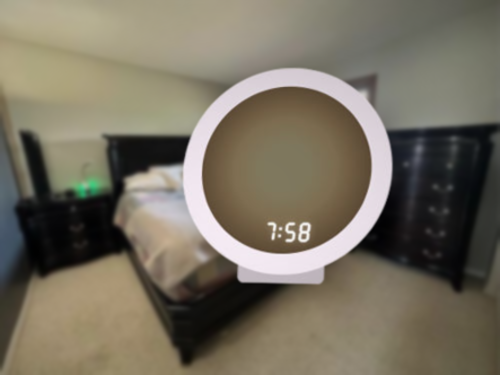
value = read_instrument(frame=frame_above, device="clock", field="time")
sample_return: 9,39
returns 7,58
